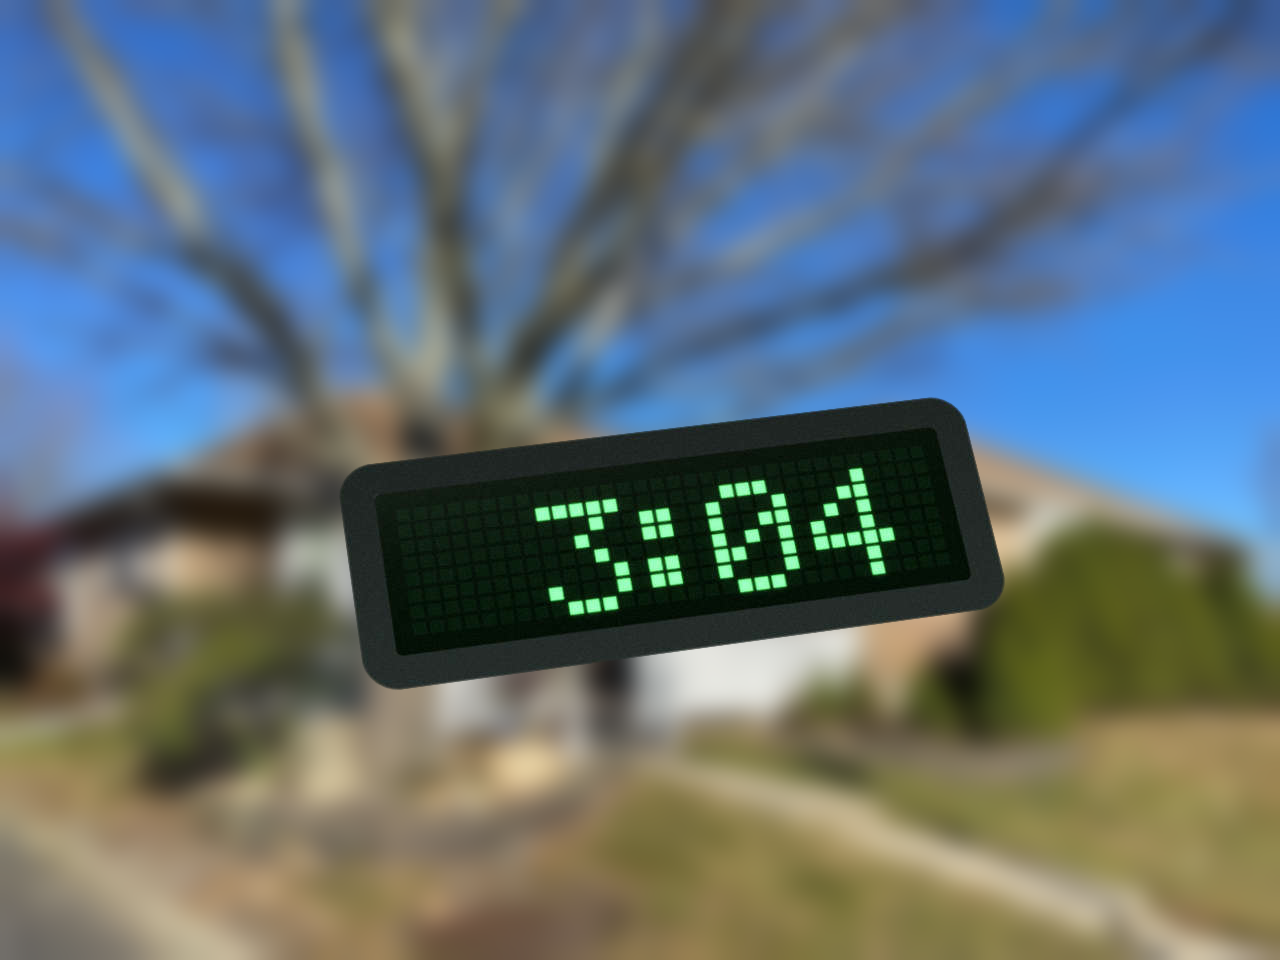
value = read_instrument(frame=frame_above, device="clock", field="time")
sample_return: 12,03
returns 3,04
